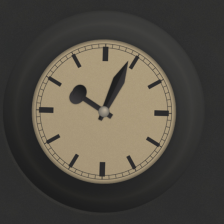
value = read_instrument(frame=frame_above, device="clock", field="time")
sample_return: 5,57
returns 10,04
